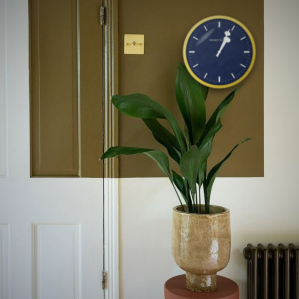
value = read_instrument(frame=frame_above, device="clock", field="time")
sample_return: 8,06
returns 1,04
